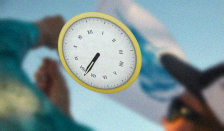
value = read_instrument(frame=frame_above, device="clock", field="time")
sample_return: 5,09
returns 7,38
